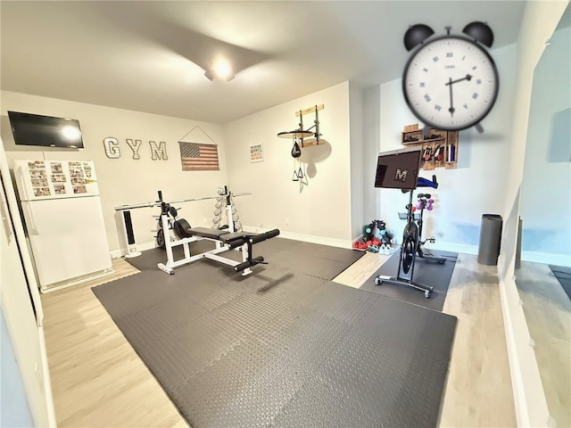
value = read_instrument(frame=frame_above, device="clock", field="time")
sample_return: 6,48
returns 2,30
